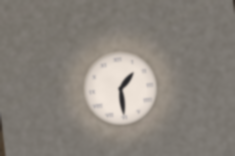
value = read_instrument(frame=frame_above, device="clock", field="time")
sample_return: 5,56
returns 1,30
